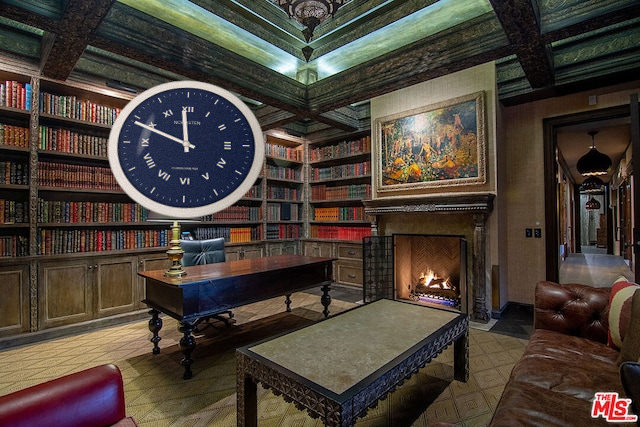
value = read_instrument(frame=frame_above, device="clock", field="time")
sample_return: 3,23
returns 11,49
